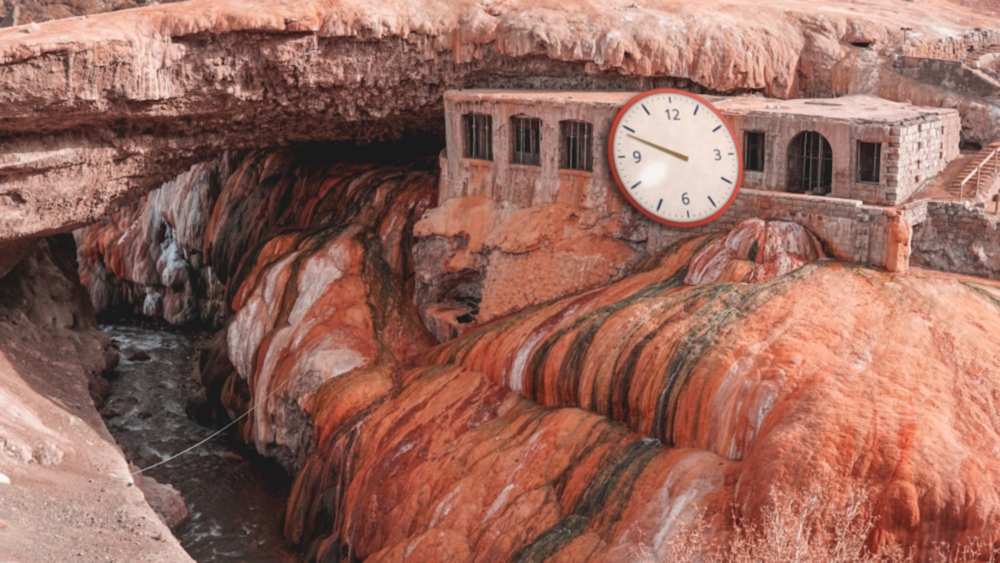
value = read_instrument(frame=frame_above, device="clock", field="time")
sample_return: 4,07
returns 9,49
